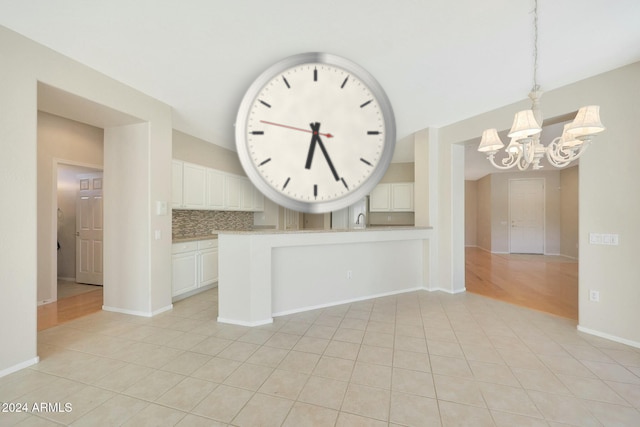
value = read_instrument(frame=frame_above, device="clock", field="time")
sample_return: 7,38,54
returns 6,25,47
